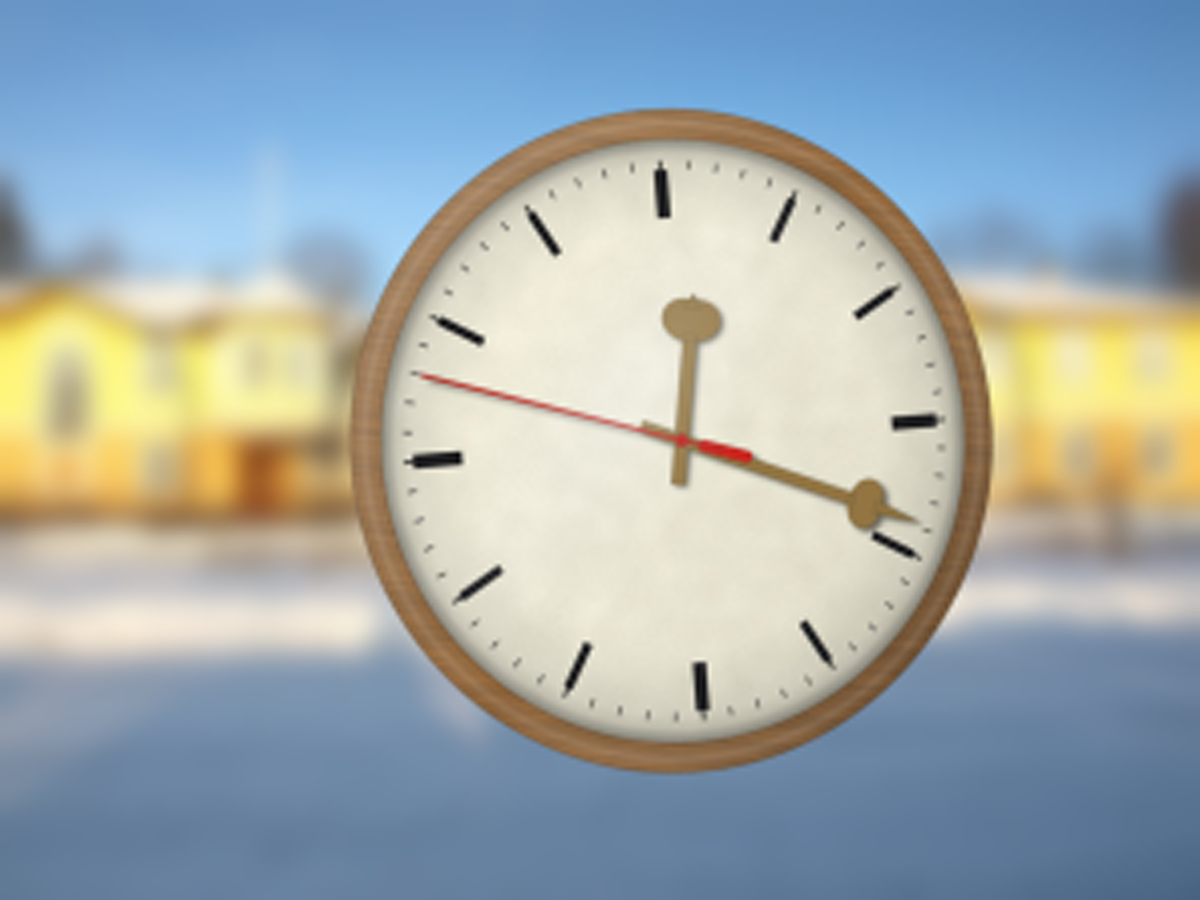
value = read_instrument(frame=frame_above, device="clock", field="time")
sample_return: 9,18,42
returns 12,18,48
